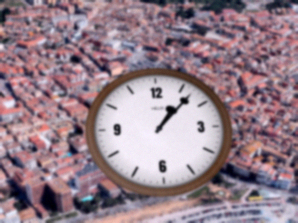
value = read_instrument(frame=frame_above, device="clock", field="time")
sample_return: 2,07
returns 1,07
